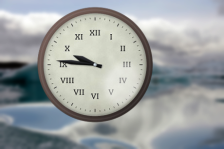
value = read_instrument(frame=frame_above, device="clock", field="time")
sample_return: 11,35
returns 9,46
